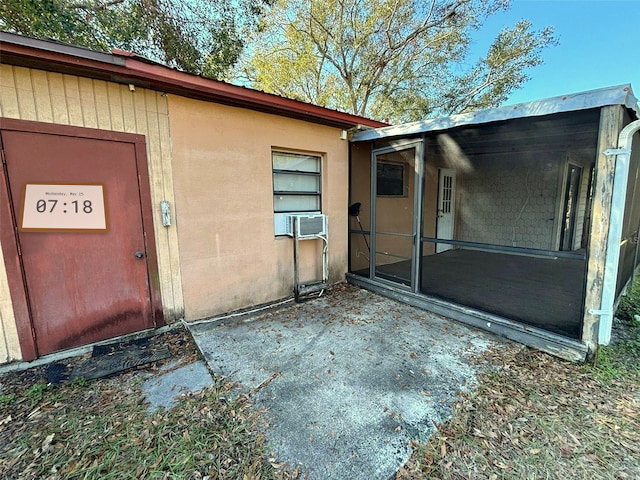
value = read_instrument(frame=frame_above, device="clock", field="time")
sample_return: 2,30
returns 7,18
